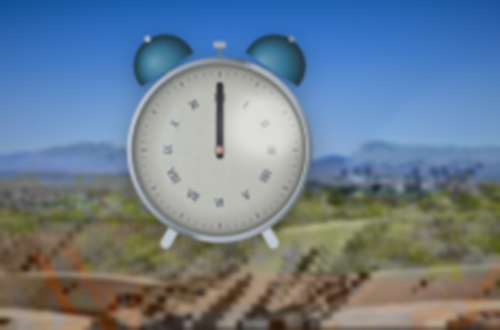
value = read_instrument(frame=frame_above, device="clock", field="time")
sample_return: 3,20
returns 12,00
